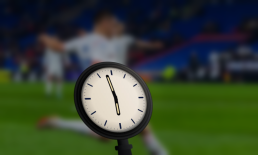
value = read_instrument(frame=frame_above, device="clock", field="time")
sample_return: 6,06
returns 5,58
